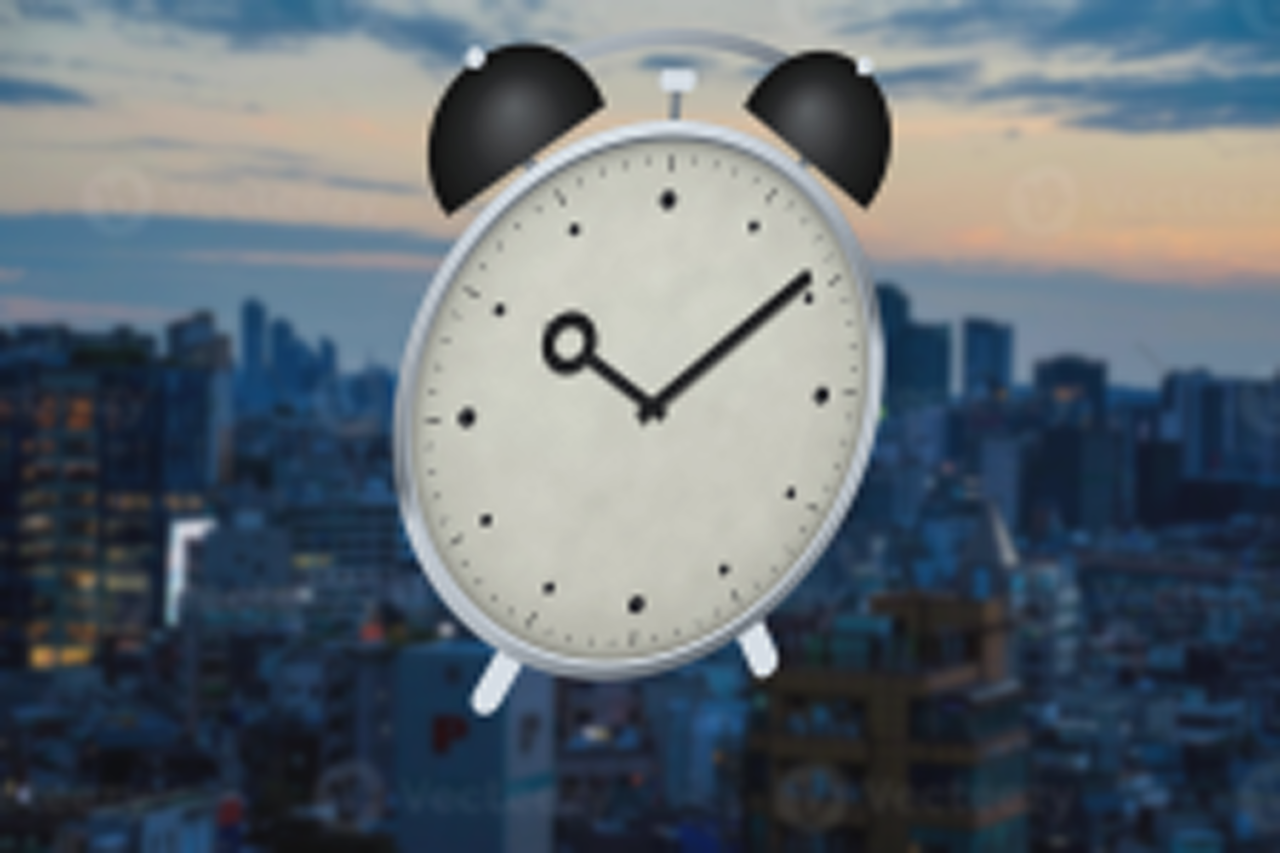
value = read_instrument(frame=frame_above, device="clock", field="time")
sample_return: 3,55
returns 10,09
